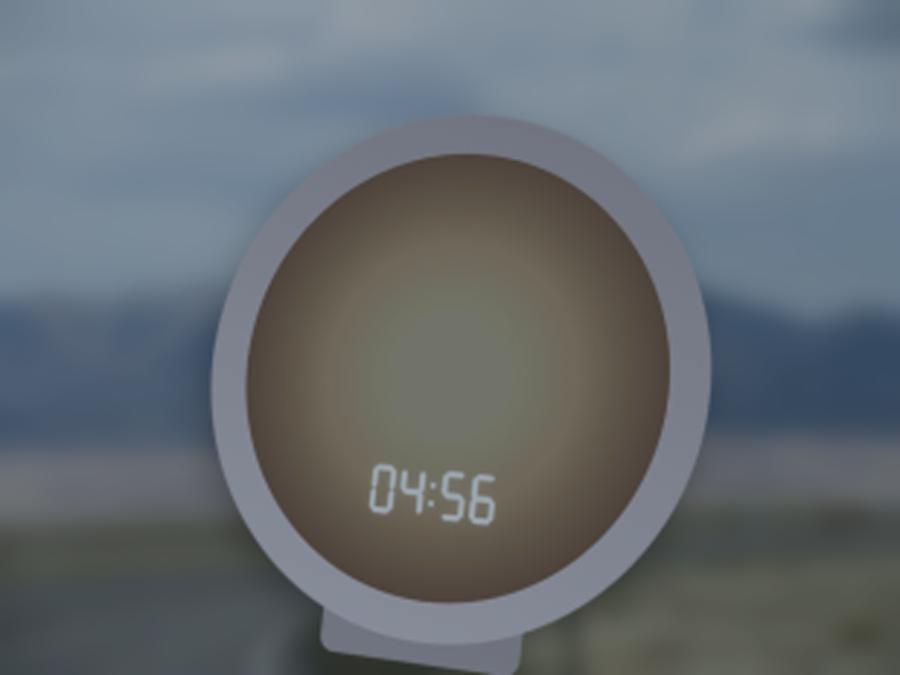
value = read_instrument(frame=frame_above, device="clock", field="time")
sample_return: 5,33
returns 4,56
